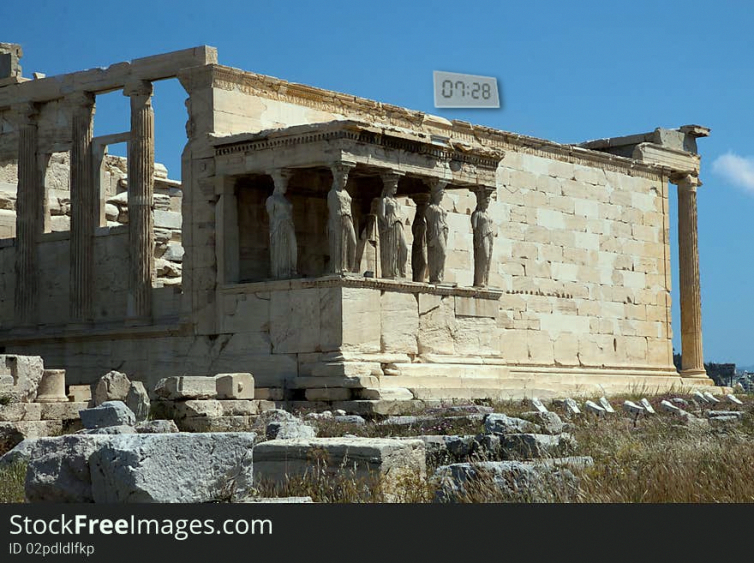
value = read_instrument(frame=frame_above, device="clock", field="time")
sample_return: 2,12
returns 7,28
